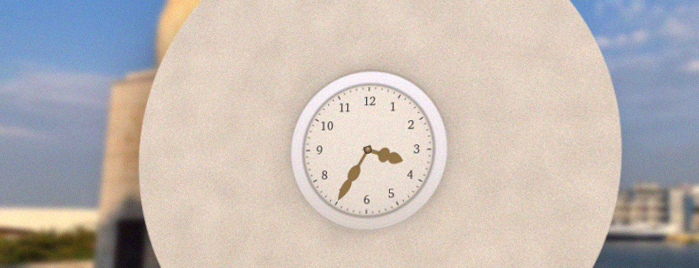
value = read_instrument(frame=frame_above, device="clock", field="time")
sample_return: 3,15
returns 3,35
